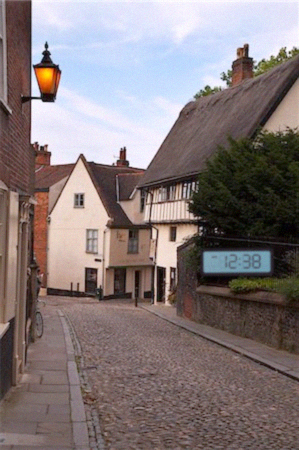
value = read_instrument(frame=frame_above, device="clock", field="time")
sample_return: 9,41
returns 12,38
